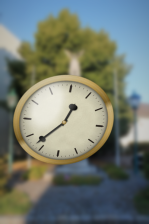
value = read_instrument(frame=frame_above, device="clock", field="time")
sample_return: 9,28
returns 12,37
